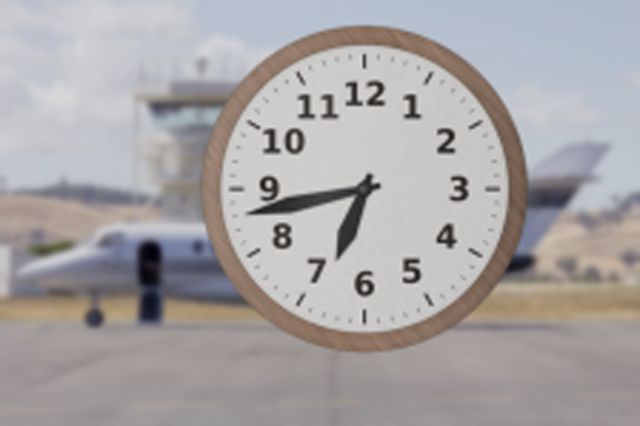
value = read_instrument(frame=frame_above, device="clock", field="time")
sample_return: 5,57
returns 6,43
